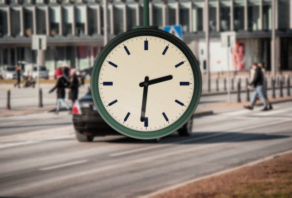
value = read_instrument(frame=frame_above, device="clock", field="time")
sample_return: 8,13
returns 2,31
